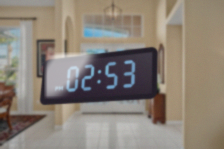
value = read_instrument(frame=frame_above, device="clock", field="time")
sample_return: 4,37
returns 2,53
